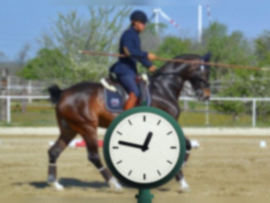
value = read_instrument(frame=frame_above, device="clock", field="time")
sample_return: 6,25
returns 12,47
